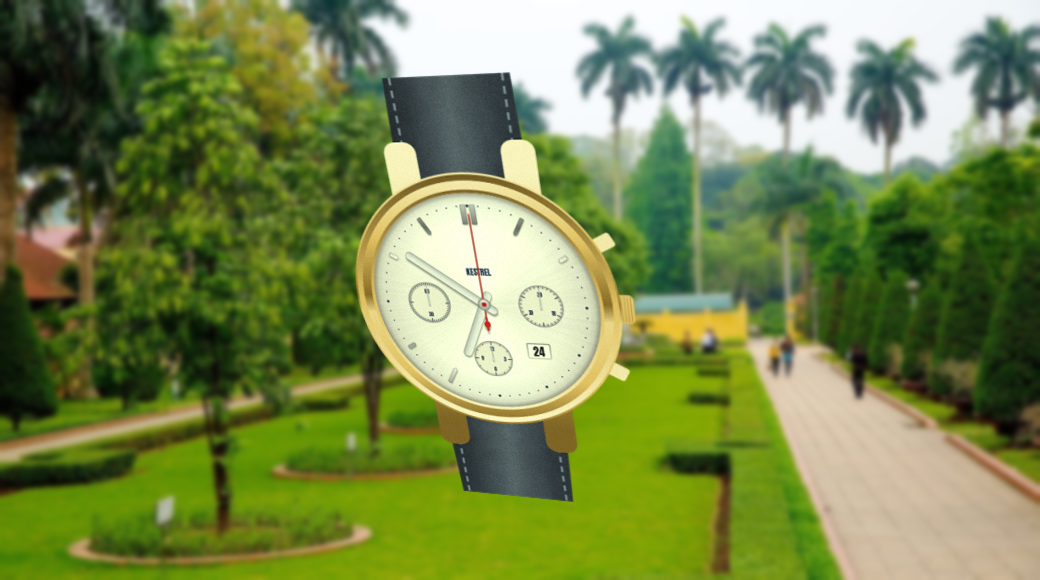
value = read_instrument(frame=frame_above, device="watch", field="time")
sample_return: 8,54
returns 6,51
